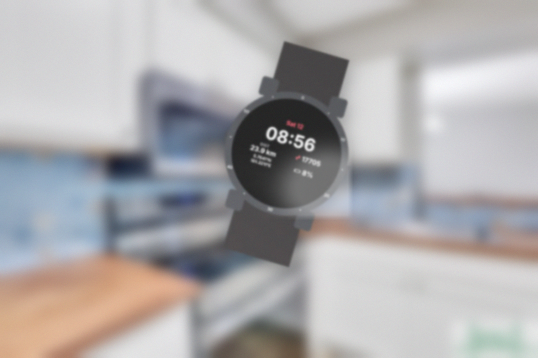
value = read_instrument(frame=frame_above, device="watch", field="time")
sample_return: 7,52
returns 8,56
